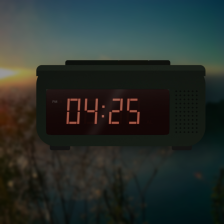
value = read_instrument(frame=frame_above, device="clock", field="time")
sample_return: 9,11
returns 4,25
